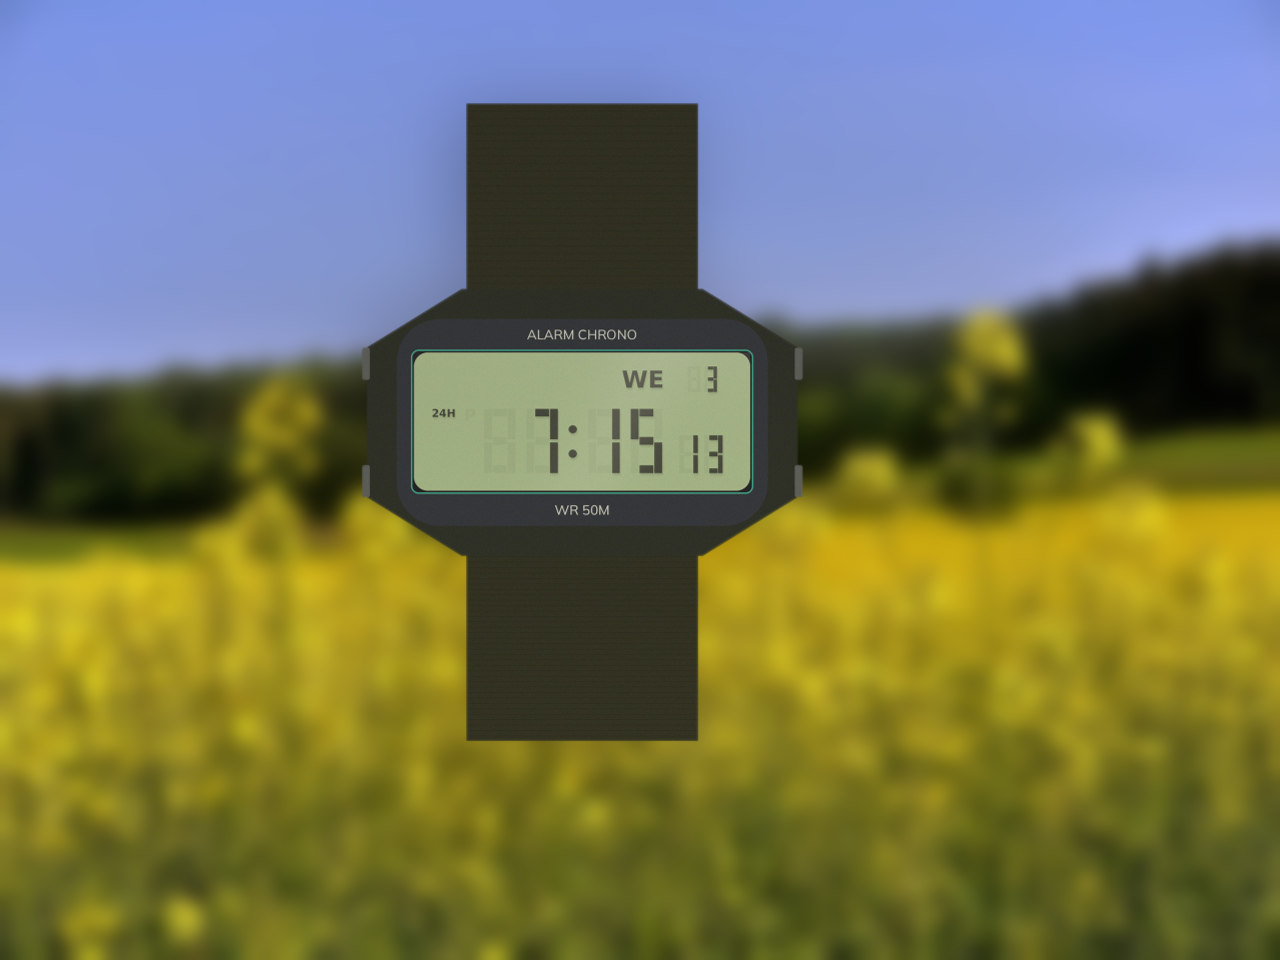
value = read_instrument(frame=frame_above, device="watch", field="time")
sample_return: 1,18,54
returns 7,15,13
